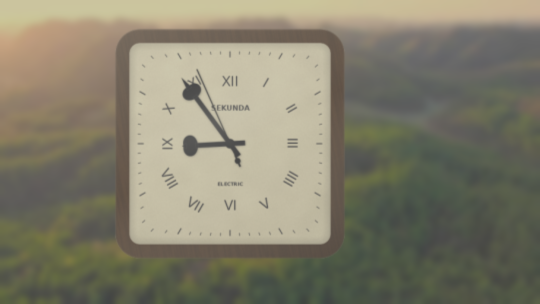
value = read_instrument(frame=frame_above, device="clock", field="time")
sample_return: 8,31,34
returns 8,53,56
